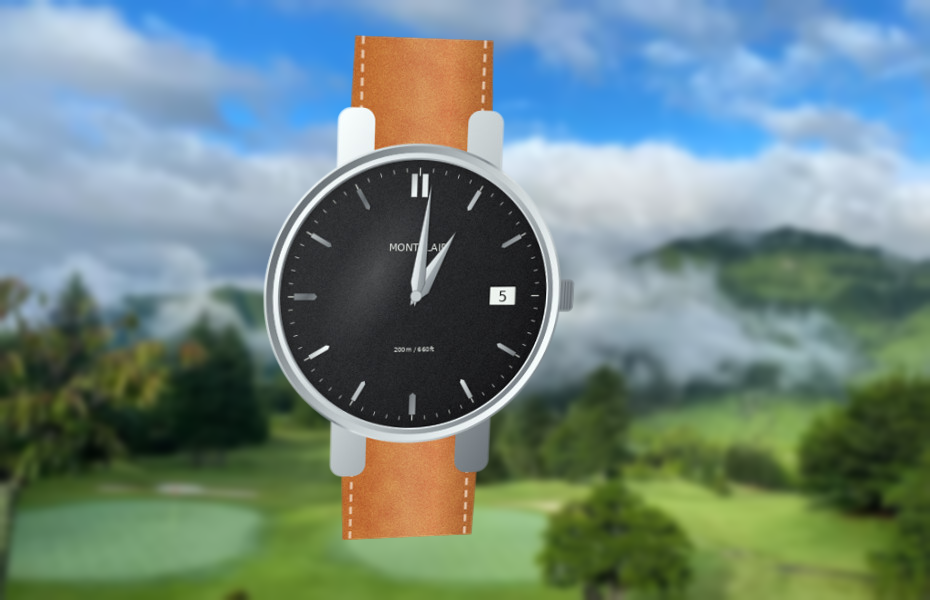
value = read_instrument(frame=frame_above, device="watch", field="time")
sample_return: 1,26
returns 1,01
